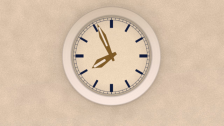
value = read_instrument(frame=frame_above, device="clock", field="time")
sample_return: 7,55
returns 7,56
